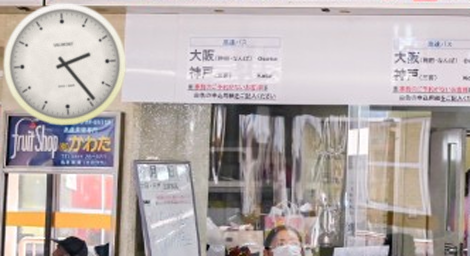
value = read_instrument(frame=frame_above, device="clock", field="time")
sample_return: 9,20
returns 2,24
